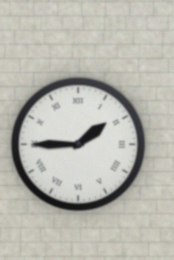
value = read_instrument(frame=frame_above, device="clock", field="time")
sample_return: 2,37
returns 1,45
